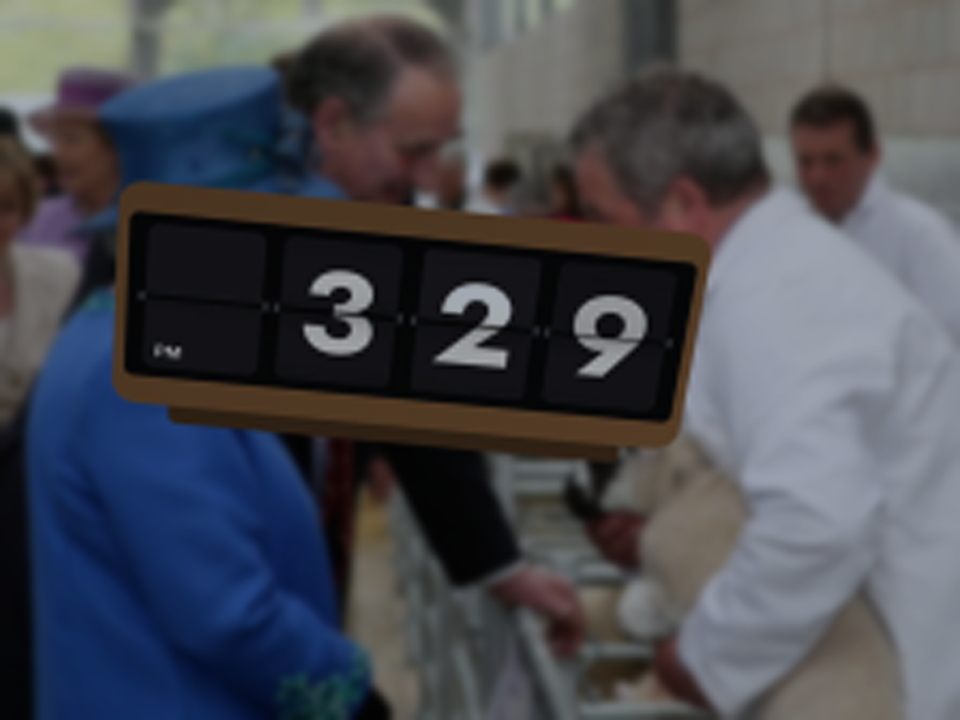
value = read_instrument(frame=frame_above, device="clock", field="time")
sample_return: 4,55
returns 3,29
